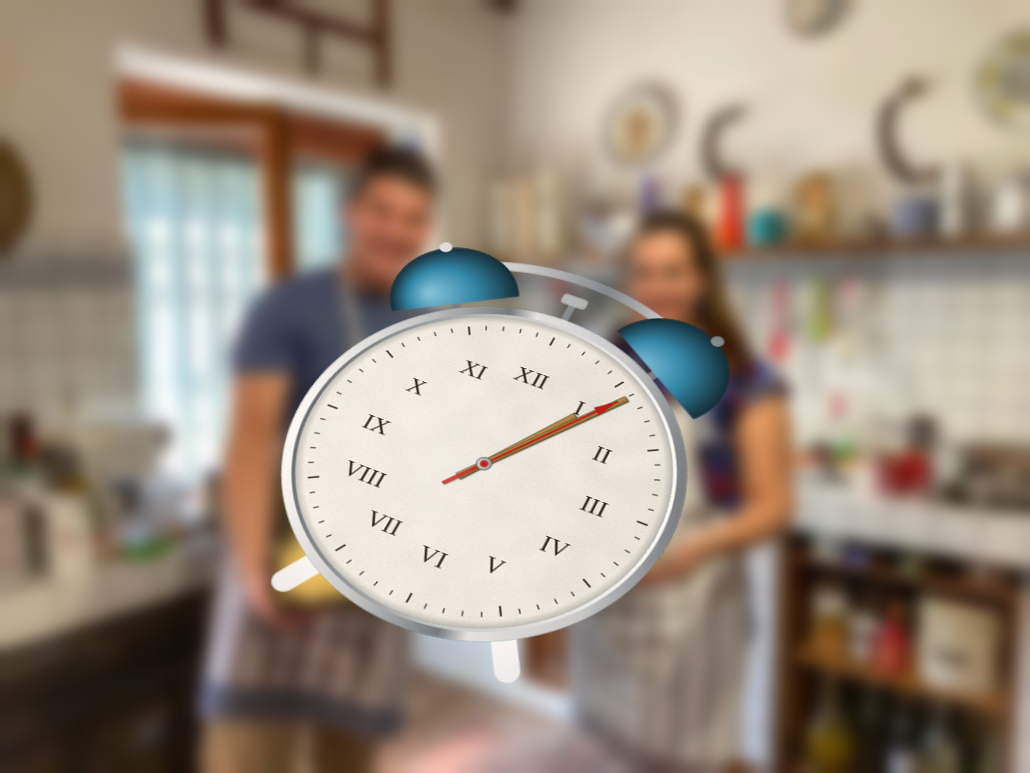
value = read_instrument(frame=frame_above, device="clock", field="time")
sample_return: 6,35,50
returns 1,06,06
